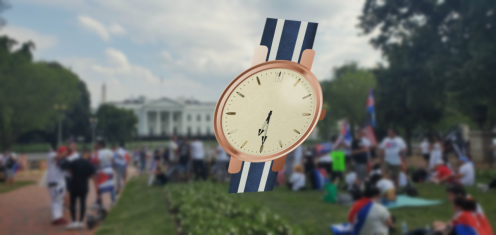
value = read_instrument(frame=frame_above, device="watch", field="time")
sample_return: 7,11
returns 6,30
